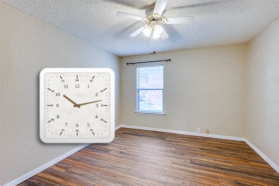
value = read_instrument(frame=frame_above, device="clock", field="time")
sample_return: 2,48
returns 10,13
